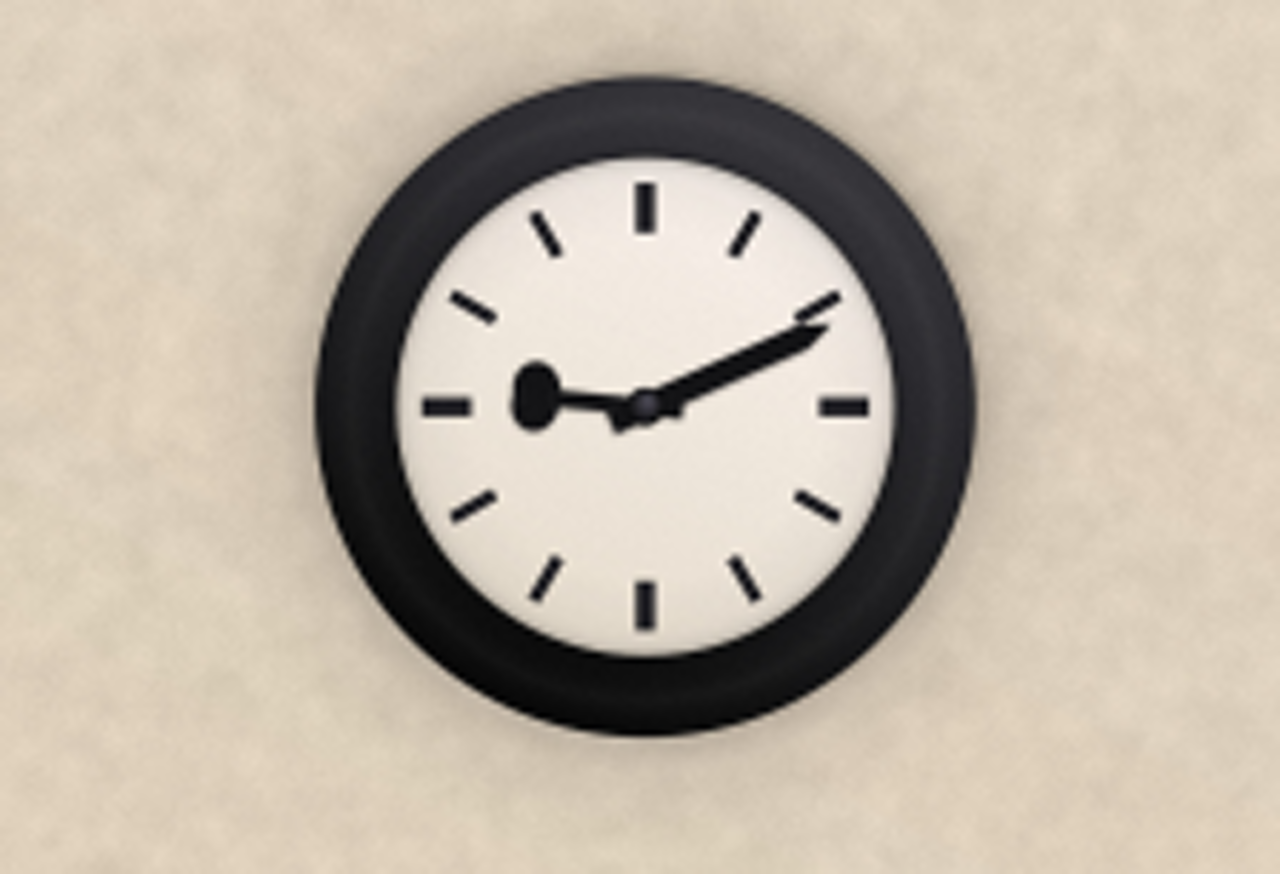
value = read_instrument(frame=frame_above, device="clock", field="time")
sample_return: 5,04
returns 9,11
